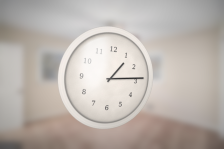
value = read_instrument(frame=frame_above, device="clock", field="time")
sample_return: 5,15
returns 1,14
